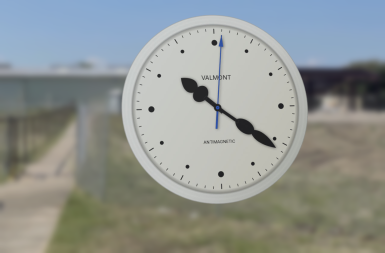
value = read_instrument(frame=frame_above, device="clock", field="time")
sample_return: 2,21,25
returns 10,21,01
